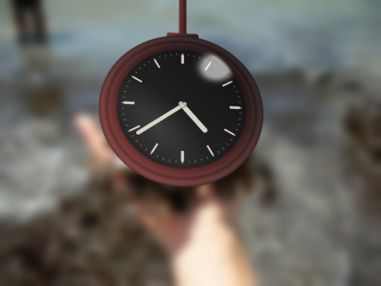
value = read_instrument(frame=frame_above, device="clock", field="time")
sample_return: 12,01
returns 4,39
